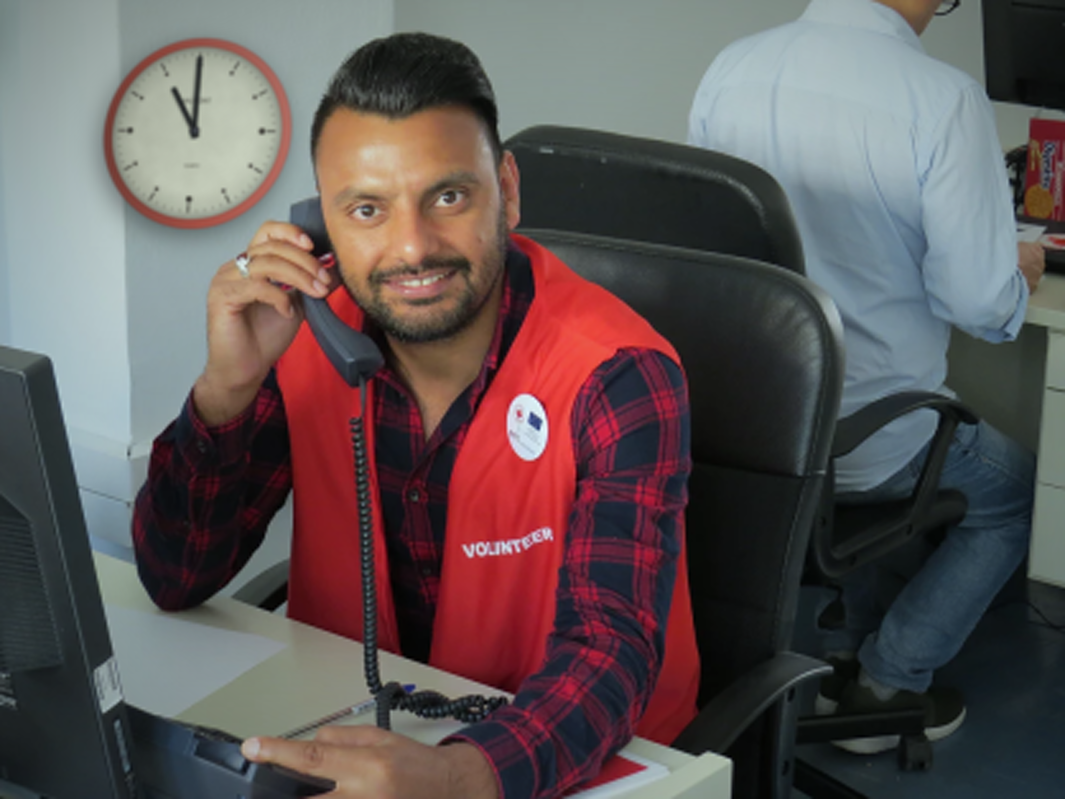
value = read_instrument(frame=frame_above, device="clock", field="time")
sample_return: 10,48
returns 11,00
